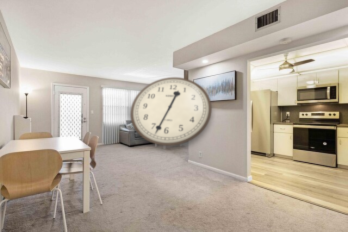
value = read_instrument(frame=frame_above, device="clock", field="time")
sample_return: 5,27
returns 12,33
